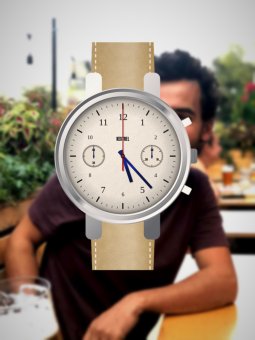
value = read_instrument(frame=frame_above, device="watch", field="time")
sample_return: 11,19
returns 5,23
